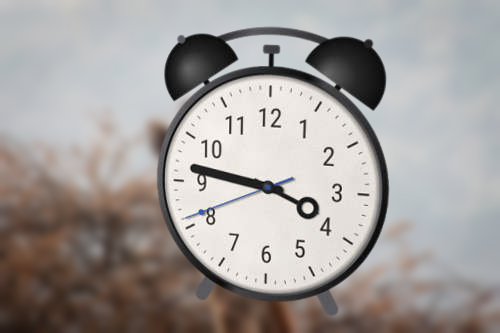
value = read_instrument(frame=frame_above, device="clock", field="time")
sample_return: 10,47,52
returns 3,46,41
